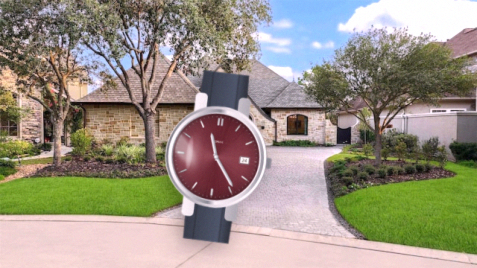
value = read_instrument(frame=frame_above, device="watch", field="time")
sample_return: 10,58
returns 11,24
